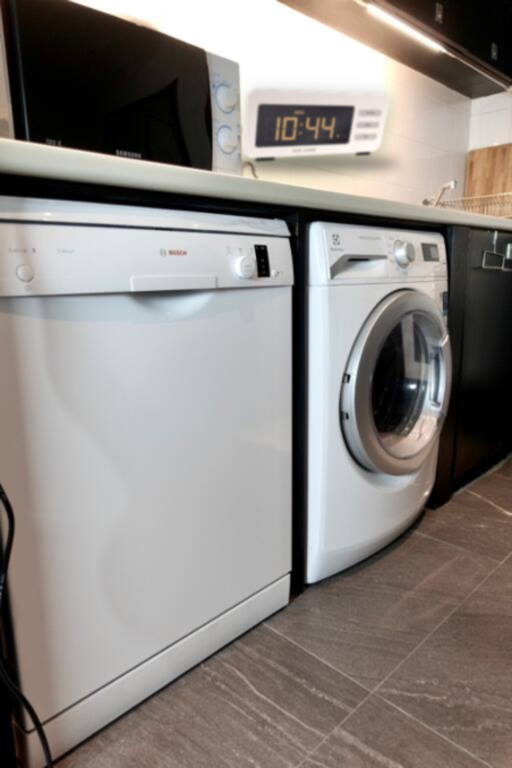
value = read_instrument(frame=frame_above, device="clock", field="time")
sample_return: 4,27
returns 10,44
